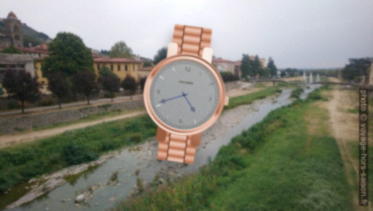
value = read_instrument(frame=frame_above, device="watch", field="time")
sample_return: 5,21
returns 4,41
